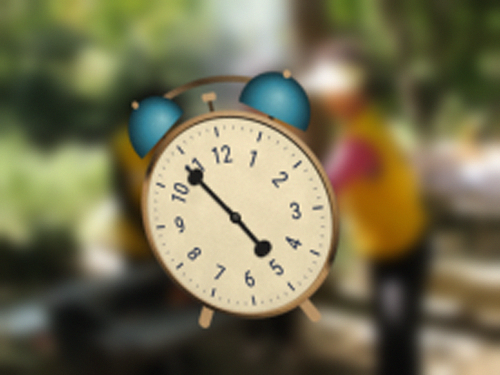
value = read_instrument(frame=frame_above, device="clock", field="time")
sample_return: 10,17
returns 4,54
